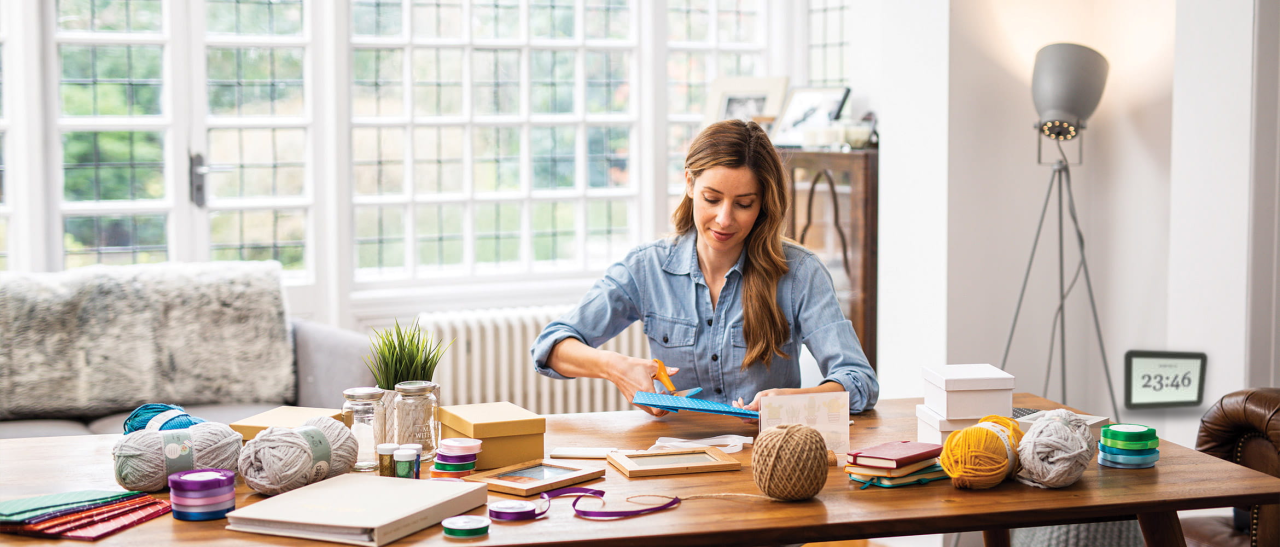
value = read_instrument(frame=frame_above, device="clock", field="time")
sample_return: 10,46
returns 23,46
